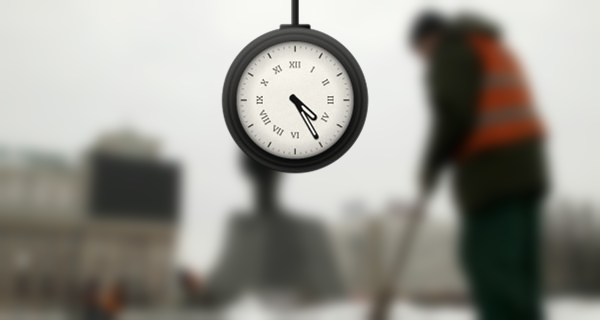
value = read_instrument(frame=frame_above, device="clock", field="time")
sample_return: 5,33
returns 4,25
